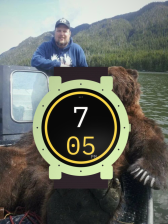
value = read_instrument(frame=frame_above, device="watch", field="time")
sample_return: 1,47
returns 7,05
